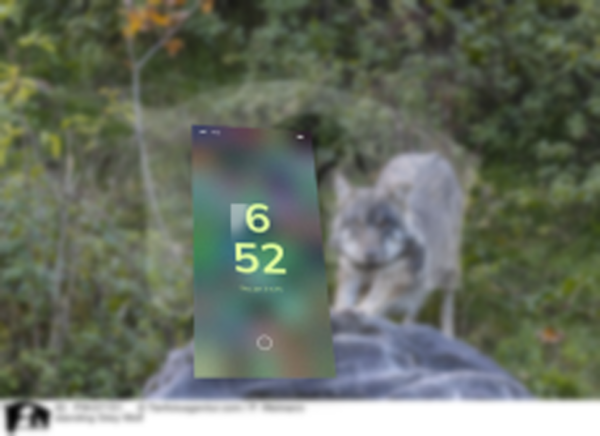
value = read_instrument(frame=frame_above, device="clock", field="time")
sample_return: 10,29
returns 6,52
